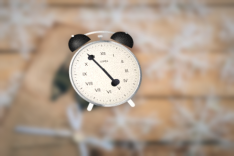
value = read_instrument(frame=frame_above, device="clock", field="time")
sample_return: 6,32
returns 4,54
